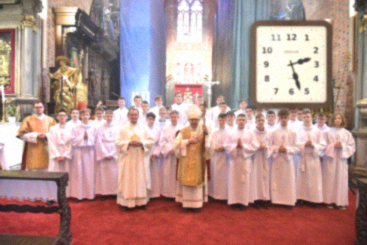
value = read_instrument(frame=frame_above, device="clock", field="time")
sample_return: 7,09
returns 2,27
